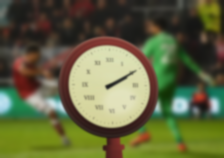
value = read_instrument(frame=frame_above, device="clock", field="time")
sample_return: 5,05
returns 2,10
